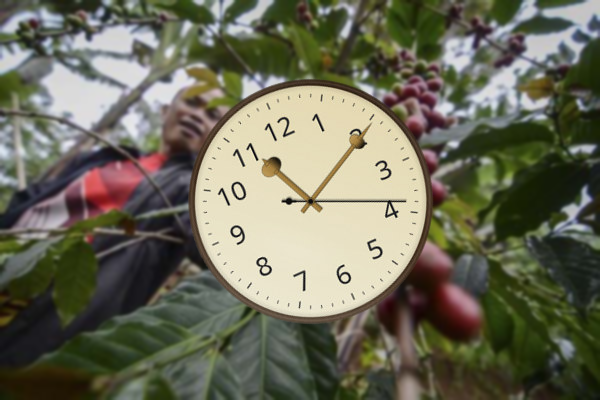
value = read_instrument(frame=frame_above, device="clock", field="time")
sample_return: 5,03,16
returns 11,10,19
